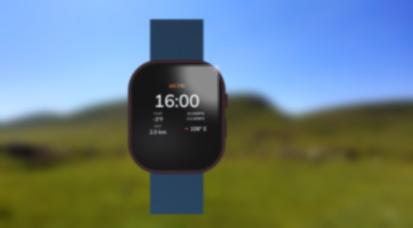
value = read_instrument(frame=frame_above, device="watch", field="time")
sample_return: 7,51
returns 16,00
